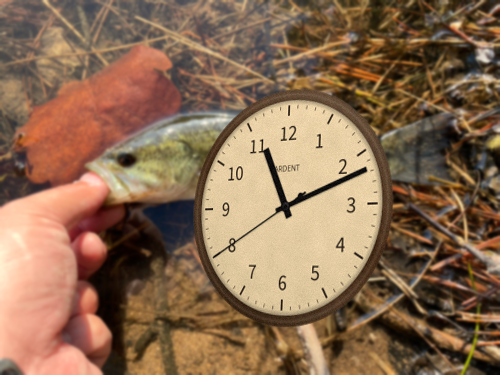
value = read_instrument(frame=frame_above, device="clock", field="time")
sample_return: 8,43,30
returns 11,11,40
